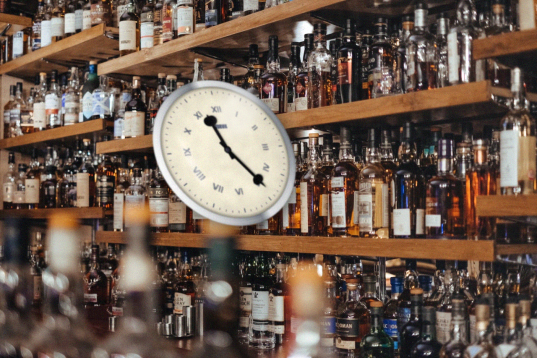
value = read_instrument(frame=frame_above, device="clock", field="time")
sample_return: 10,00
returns 11,24
